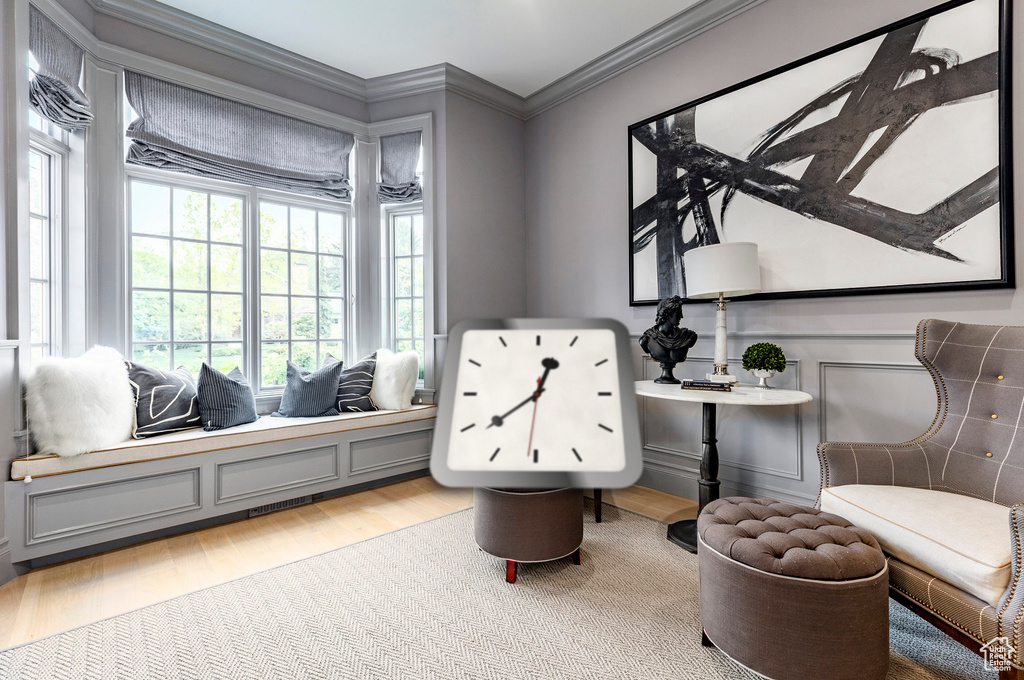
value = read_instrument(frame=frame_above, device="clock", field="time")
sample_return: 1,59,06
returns 12,38,31
